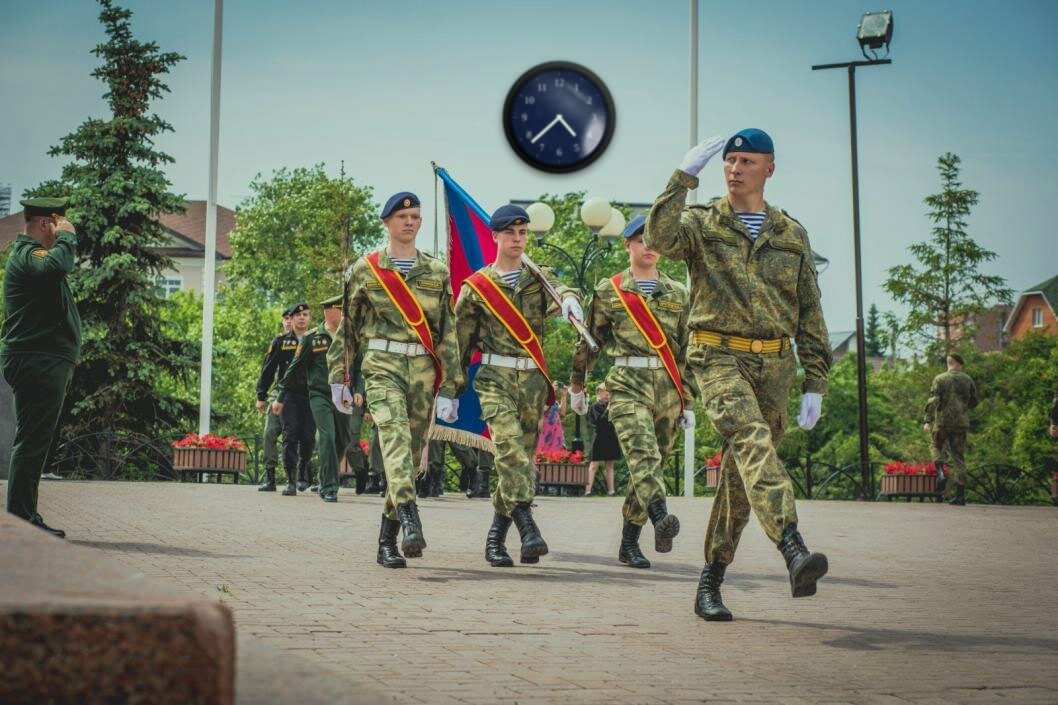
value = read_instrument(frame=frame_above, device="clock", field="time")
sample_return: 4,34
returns 4,38
